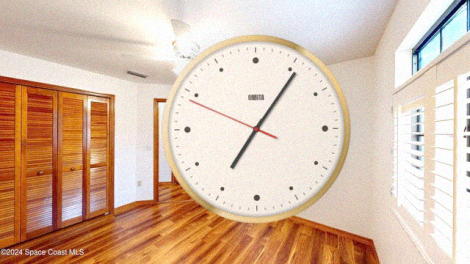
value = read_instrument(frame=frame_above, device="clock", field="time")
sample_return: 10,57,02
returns 7,05,49
